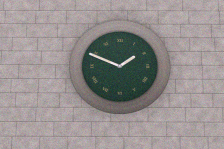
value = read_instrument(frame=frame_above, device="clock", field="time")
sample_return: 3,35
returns 1,49
